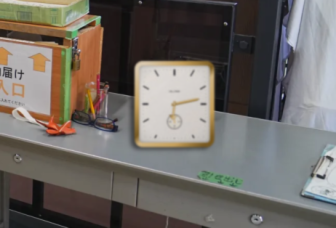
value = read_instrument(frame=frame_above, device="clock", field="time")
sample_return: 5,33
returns 6,13
